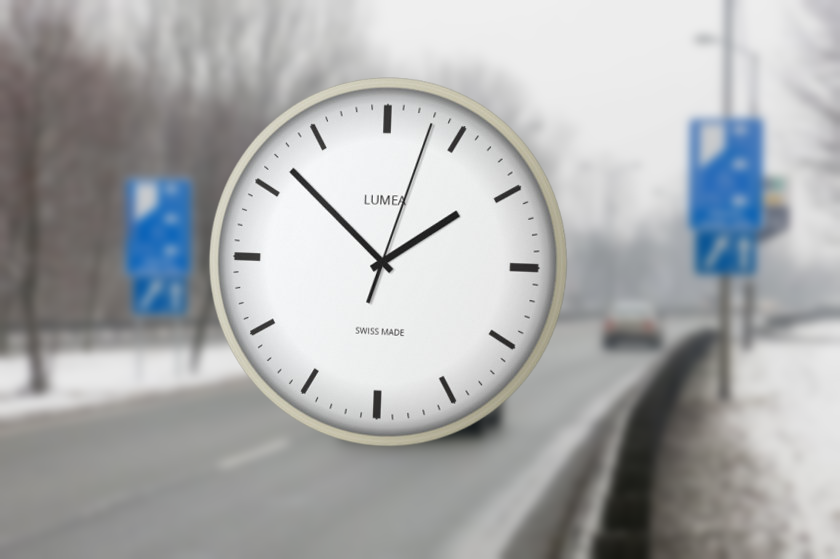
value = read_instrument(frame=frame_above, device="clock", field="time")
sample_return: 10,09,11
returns 1,52,03
